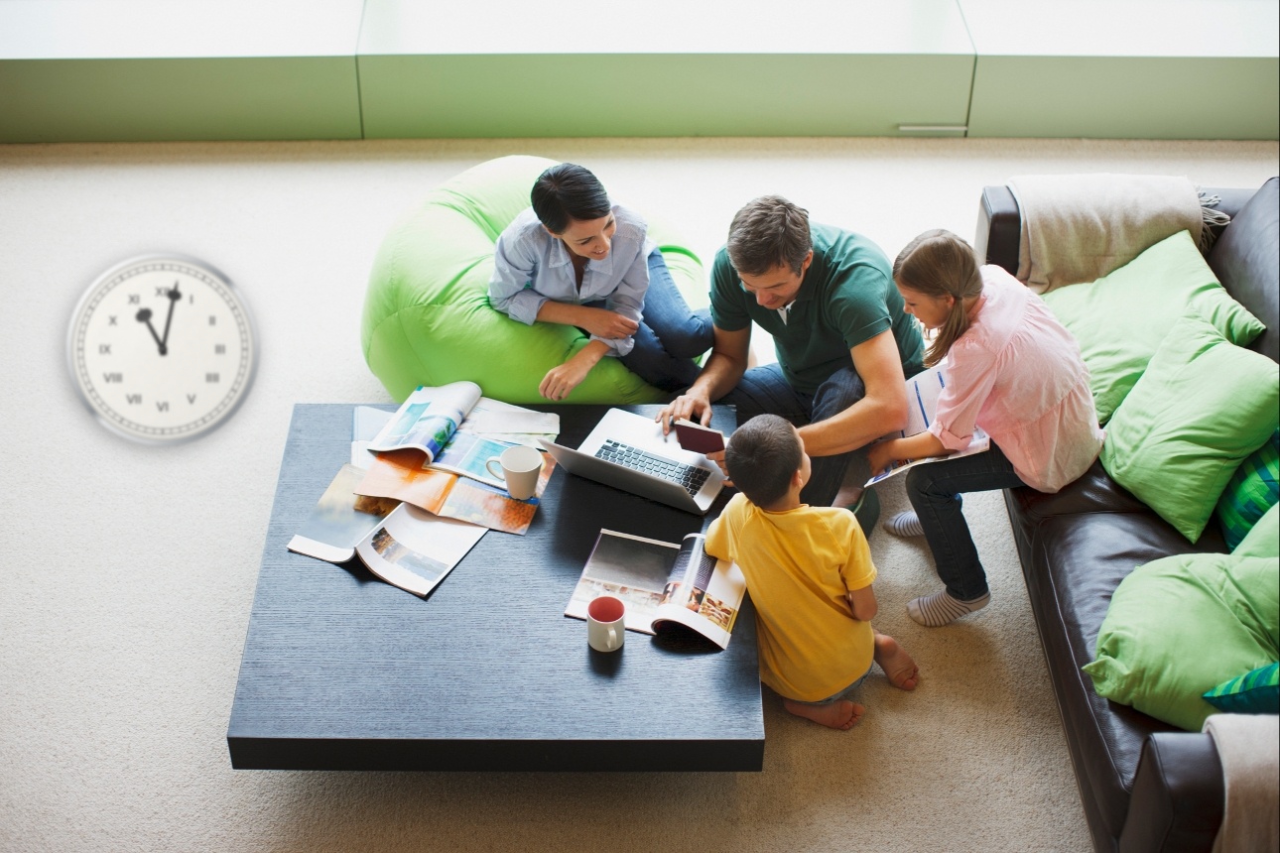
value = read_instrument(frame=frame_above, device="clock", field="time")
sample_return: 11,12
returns 11,02
